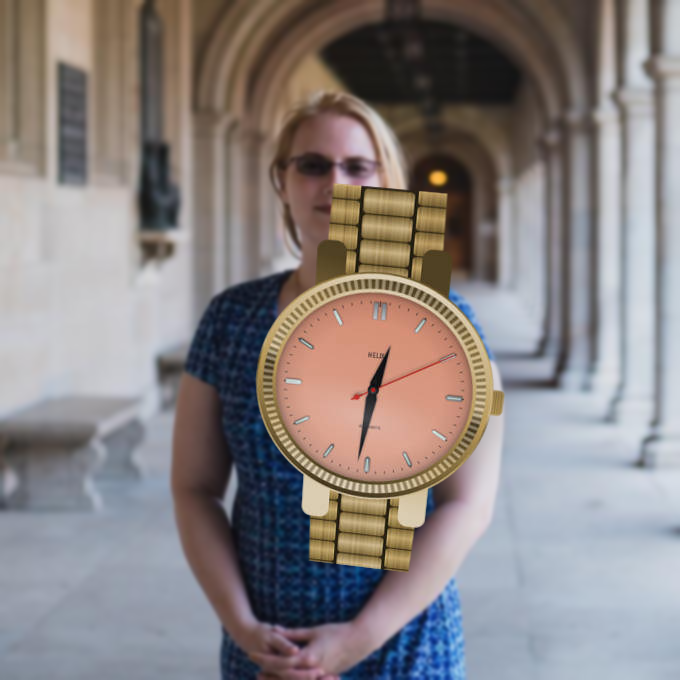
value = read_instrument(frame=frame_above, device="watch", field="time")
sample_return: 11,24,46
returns 12,31,10
